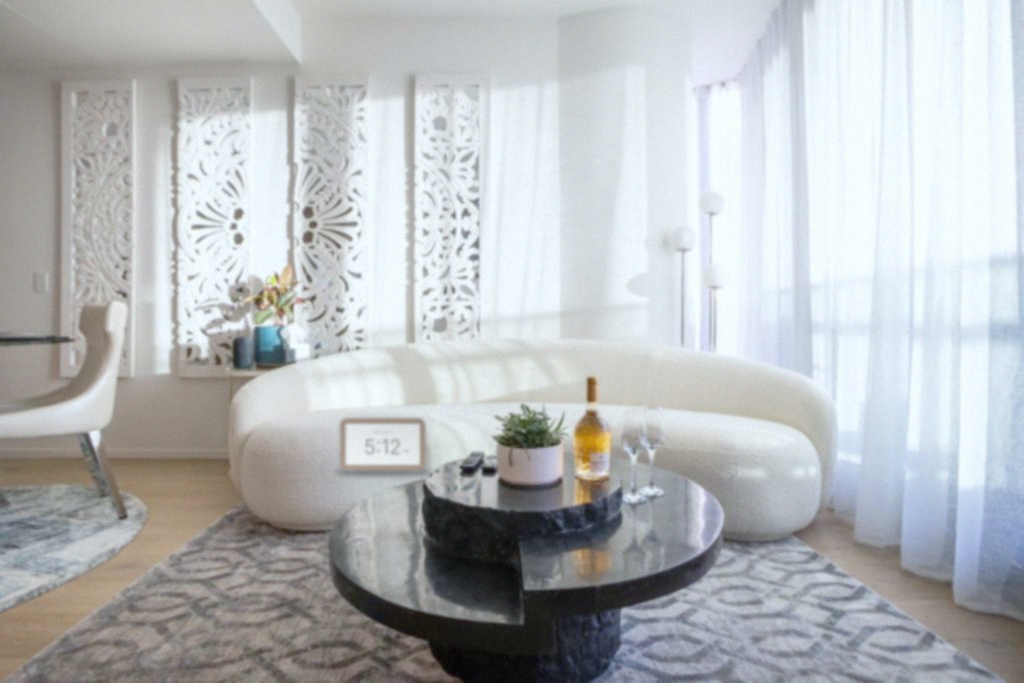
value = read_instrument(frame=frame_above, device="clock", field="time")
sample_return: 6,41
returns 5,12
